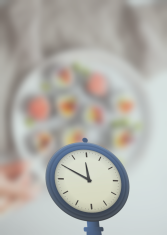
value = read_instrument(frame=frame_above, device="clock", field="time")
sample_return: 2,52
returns 11,50
